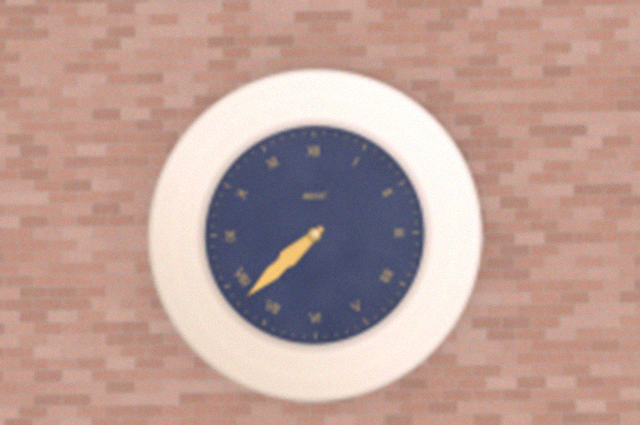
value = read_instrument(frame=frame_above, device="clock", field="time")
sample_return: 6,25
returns 7,38
